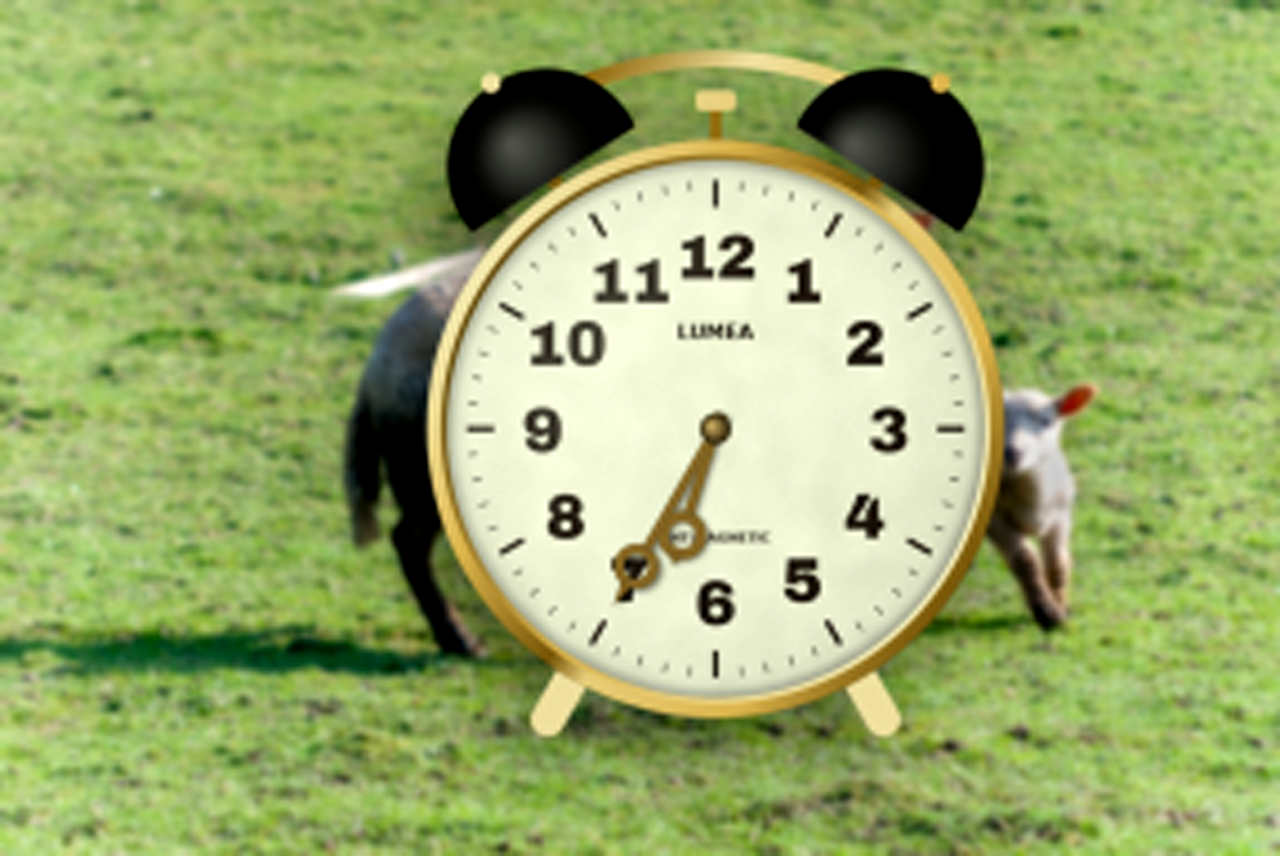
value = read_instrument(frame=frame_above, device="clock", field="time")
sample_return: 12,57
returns 6,35
